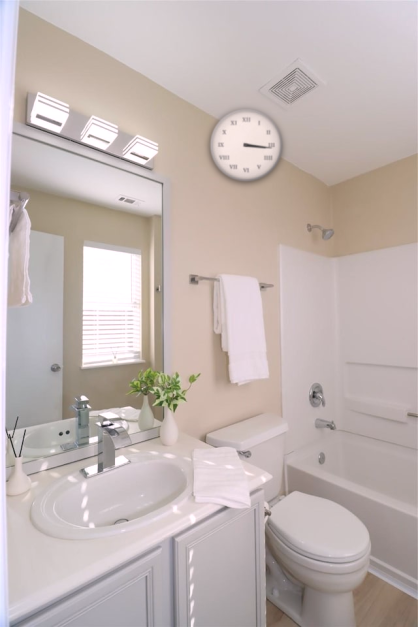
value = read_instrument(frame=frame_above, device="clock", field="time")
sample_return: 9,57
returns 3,16
